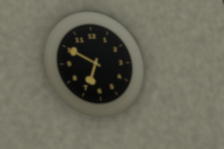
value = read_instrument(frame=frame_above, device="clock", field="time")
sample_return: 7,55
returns 6,50
